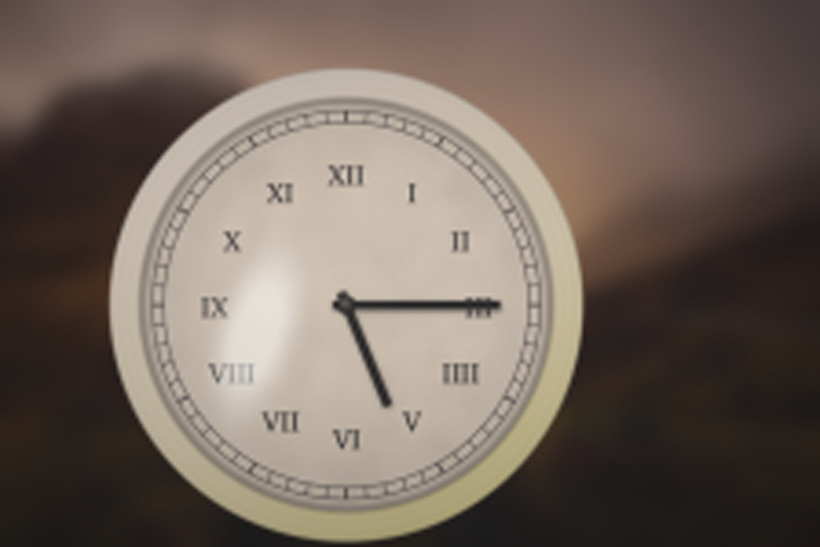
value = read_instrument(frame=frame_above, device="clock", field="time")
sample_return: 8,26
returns 5,15
